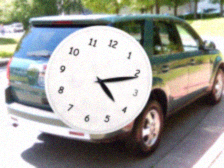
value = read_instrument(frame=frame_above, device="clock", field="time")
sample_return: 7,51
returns 4,11
